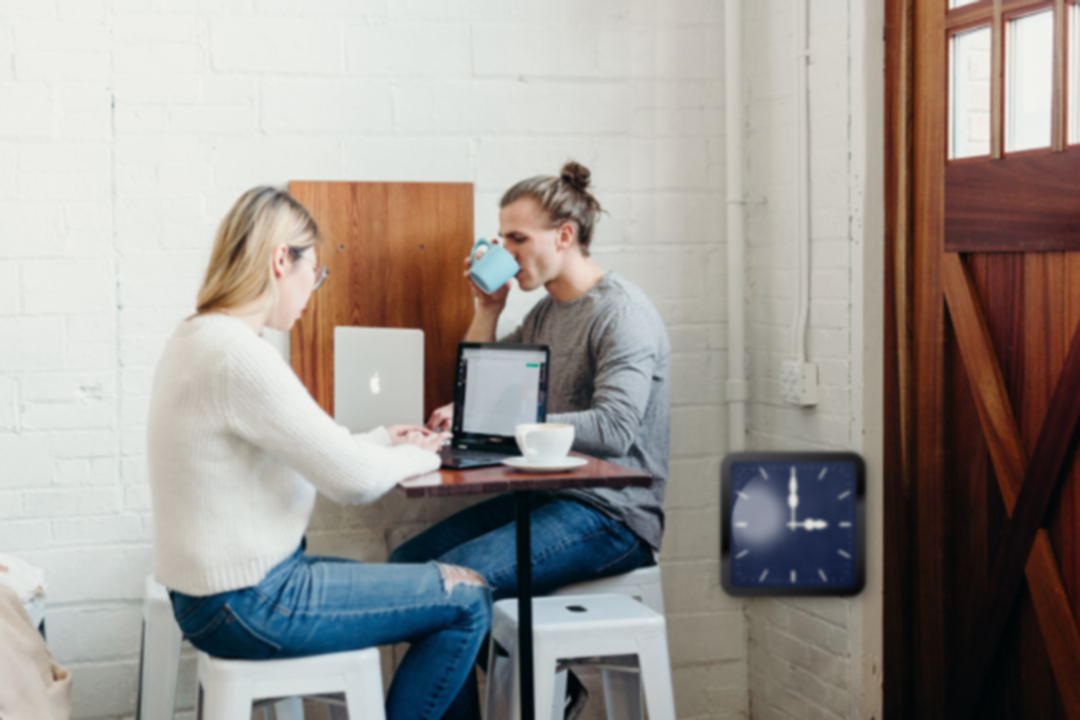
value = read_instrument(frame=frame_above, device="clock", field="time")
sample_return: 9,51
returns 3,00
